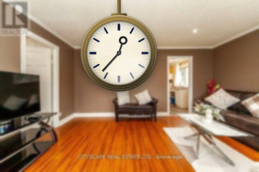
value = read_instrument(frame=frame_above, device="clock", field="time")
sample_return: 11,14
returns 12,37
